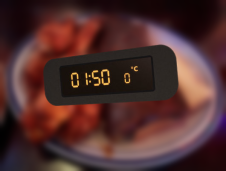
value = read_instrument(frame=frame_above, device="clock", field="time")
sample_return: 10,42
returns 1,50
